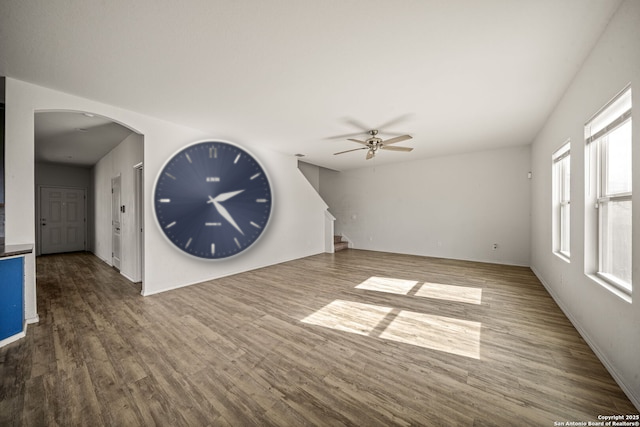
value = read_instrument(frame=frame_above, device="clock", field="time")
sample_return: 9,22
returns 2,23
